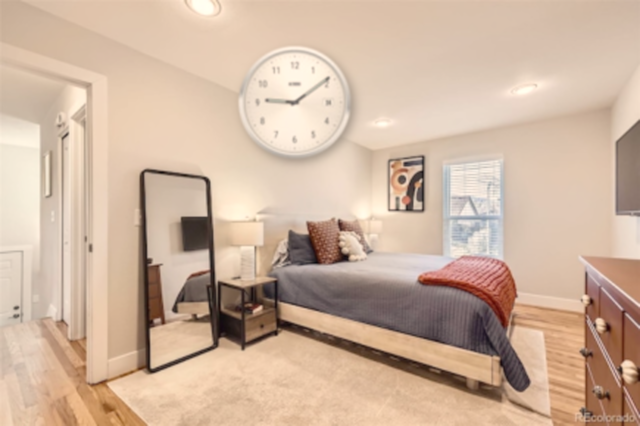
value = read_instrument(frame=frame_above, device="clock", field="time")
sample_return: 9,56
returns 9,09
